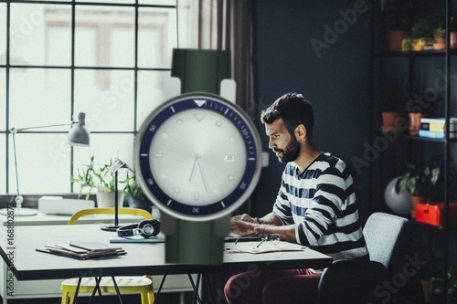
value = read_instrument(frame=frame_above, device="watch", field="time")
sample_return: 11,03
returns 6,27
